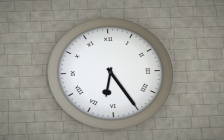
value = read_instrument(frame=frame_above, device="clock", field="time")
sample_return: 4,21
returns 6,25
